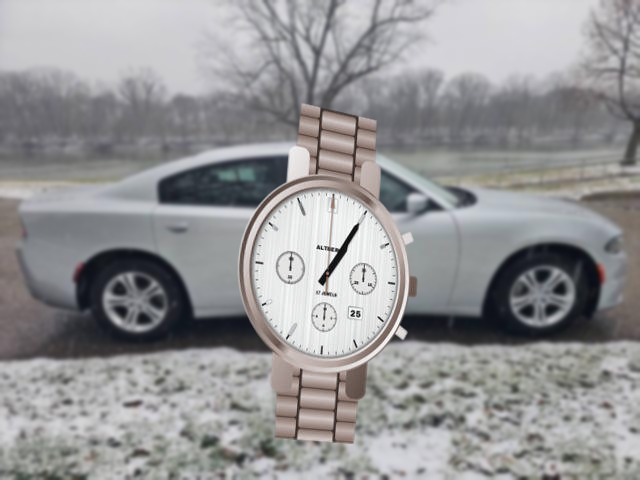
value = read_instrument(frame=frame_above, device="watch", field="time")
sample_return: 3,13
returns 1,05
